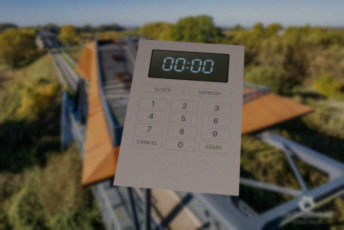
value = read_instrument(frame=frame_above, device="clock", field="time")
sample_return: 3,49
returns 0,00
